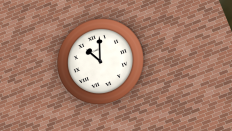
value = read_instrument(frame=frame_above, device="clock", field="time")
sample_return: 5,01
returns 11,03
